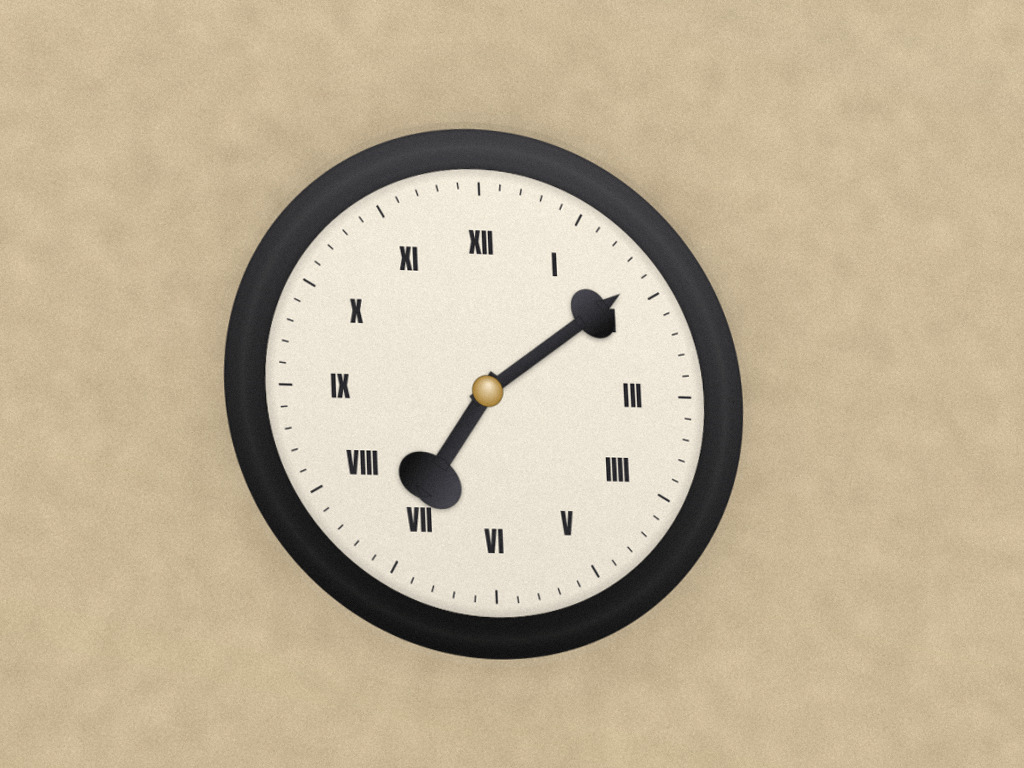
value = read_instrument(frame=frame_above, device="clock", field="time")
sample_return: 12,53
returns 7,09
